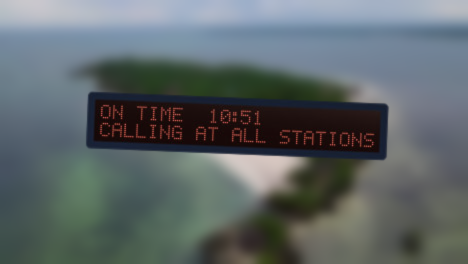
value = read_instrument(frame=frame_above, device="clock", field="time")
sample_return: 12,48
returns 10,51
